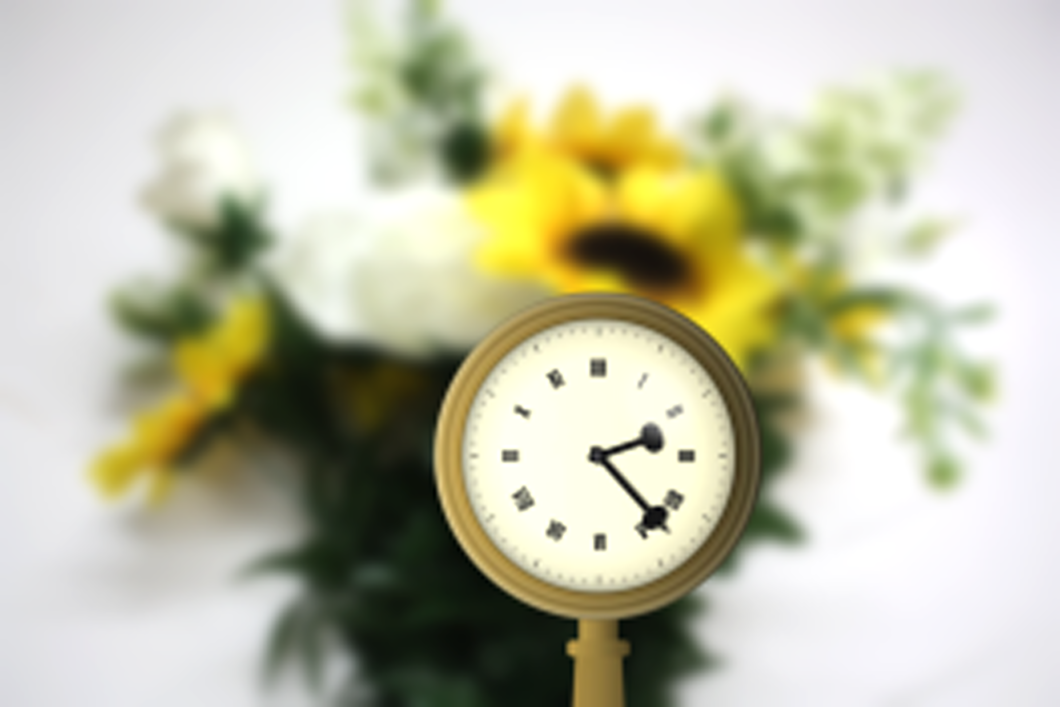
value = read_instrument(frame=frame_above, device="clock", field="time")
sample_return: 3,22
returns 2,23
